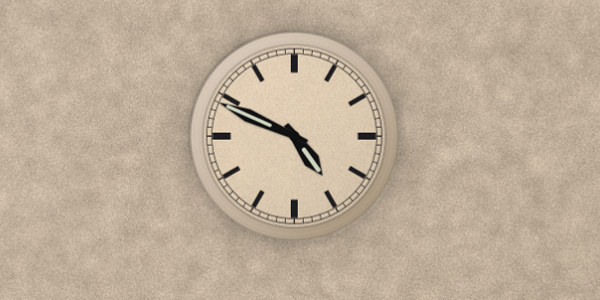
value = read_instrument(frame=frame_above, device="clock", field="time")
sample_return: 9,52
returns 4,49
